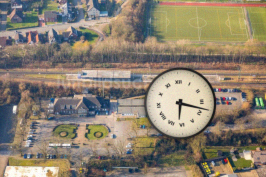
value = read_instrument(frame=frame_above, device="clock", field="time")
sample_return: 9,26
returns 6,18
